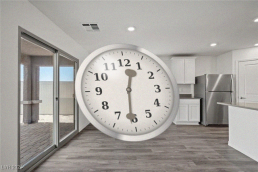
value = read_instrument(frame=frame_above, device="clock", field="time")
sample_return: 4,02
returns 12,31
